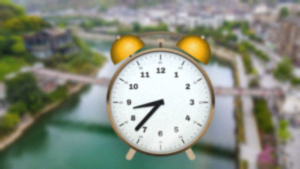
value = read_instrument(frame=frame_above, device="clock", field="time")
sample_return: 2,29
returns 8,37
